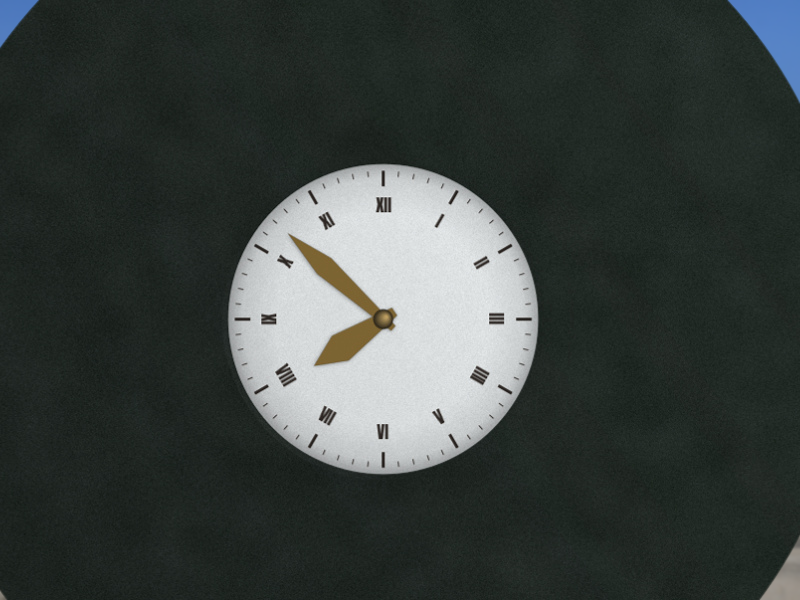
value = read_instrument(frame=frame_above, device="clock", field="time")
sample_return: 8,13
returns 7,52
